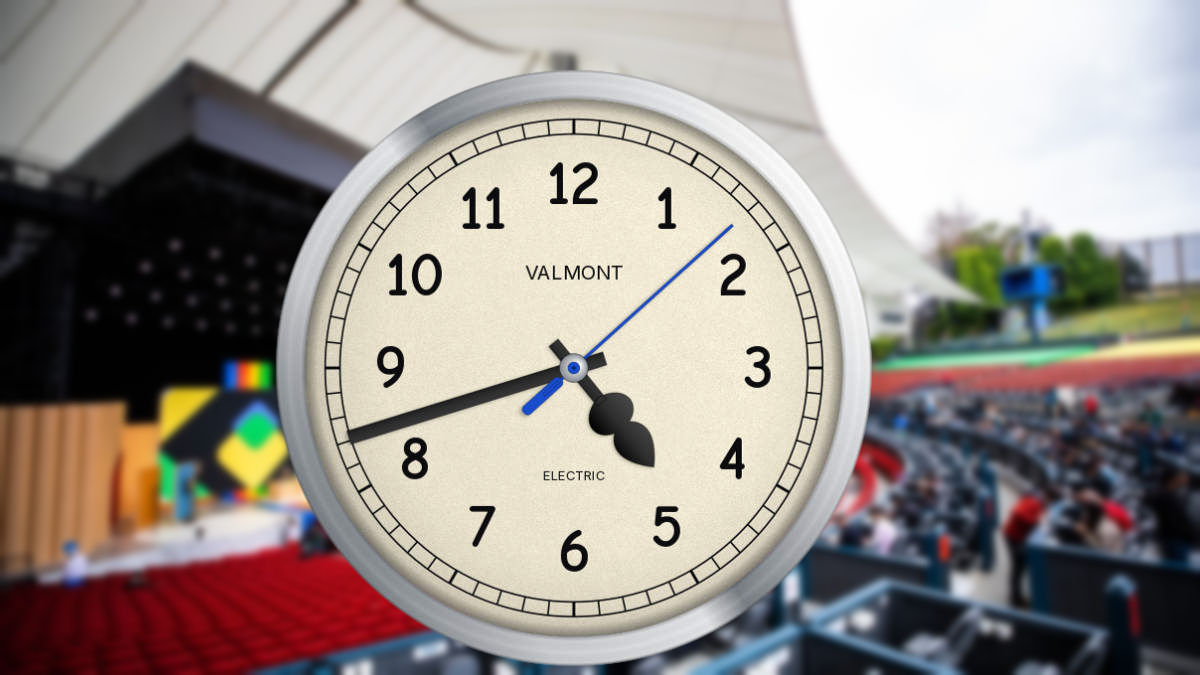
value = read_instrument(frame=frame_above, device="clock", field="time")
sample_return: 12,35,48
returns 4,42,08
